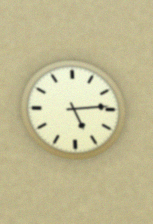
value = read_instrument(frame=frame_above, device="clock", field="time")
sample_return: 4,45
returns 5,14
